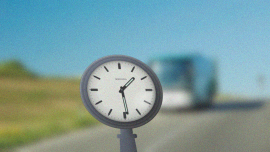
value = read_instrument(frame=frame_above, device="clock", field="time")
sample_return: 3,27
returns 1,29
